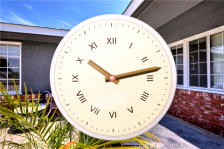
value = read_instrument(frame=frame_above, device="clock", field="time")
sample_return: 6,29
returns 10,13
